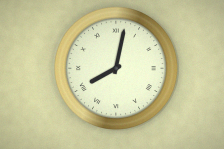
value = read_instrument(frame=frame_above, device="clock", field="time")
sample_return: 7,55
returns 8,02
